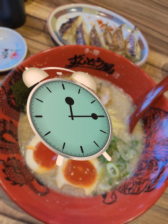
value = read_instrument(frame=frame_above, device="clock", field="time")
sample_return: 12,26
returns 12,15
